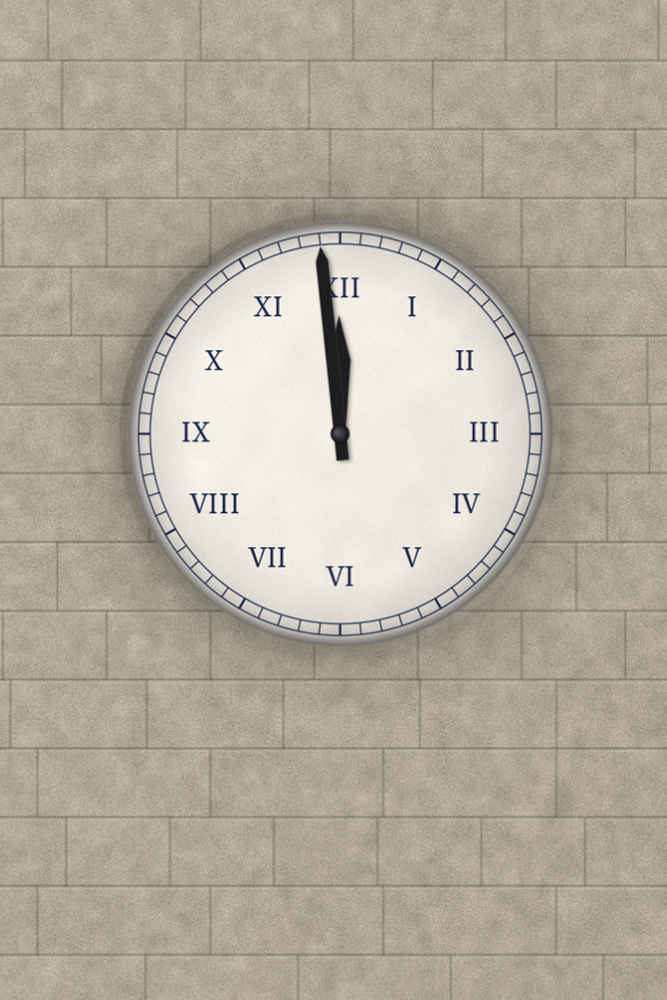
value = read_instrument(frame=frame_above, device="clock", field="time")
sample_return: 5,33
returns 11,59
